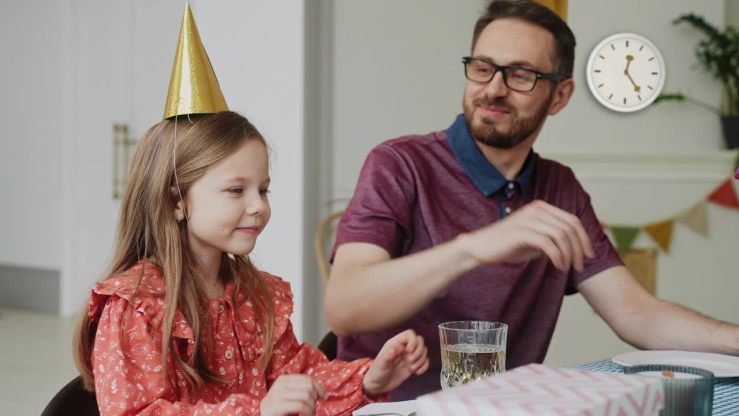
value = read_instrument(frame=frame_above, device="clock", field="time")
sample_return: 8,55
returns 12,24
